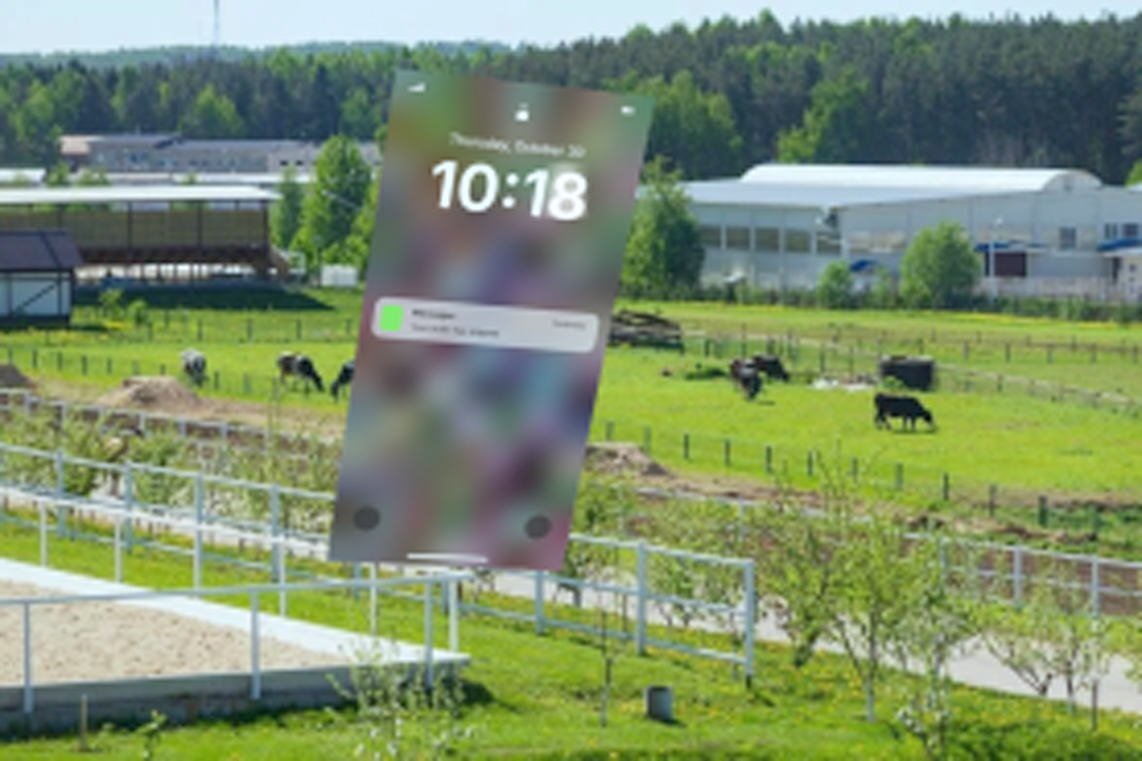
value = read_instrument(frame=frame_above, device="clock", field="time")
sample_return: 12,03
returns 10,18
